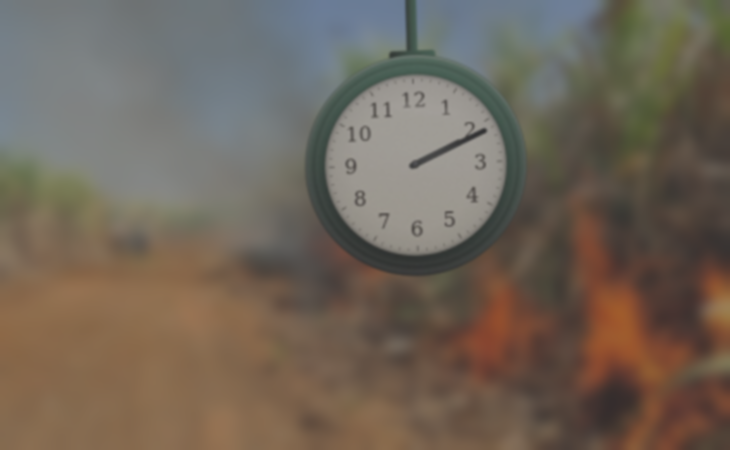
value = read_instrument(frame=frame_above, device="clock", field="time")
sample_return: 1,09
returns 2,11
